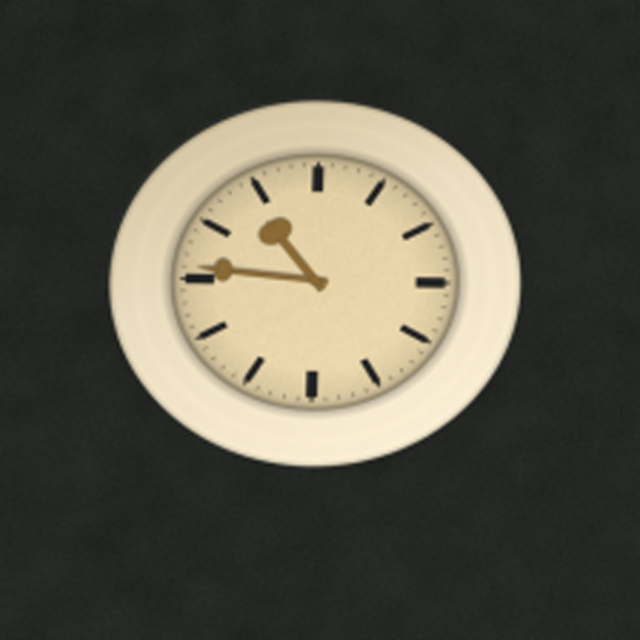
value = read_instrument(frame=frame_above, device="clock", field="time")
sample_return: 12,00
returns 10,46
